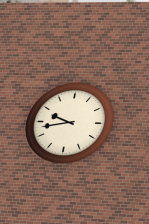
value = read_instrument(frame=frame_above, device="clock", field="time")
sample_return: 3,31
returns 9,43
